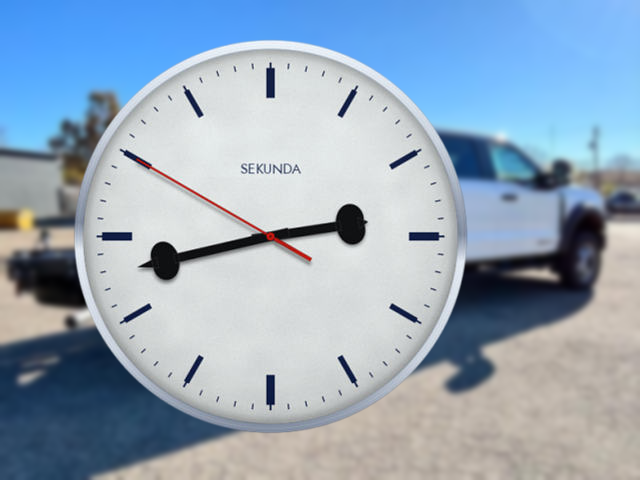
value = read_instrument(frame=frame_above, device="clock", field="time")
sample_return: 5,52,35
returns 2,42,50
